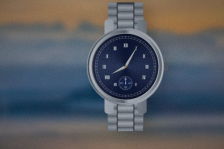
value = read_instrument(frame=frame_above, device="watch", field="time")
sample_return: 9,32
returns 8,05
